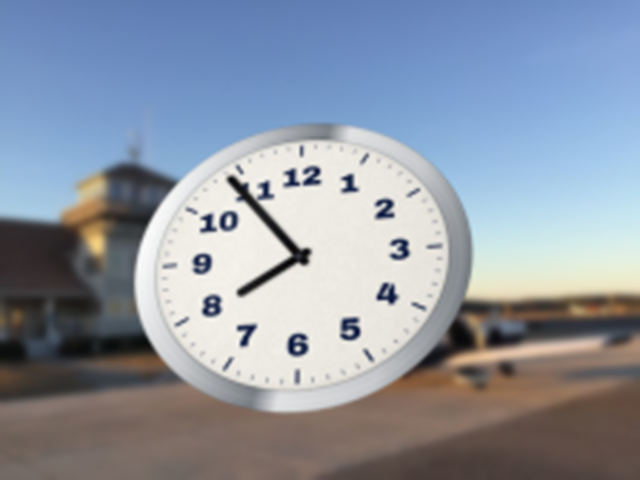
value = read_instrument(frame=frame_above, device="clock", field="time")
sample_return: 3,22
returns 7,54
